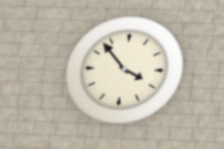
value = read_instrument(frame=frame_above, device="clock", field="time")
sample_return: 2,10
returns 3,53
